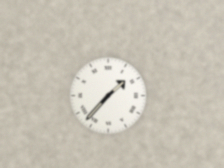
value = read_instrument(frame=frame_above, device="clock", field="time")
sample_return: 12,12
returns 1,37
